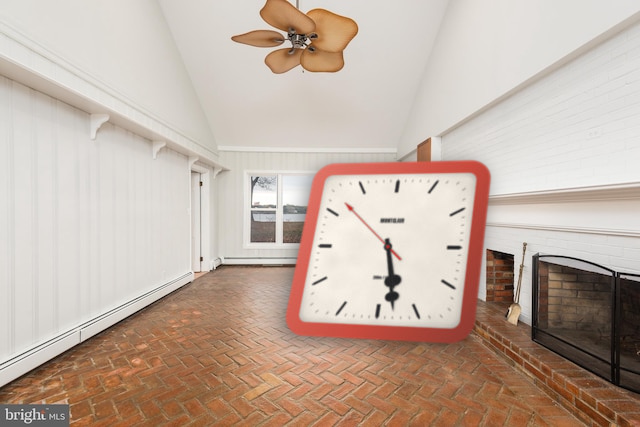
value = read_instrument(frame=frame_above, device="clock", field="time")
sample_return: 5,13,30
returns 5,27,52
